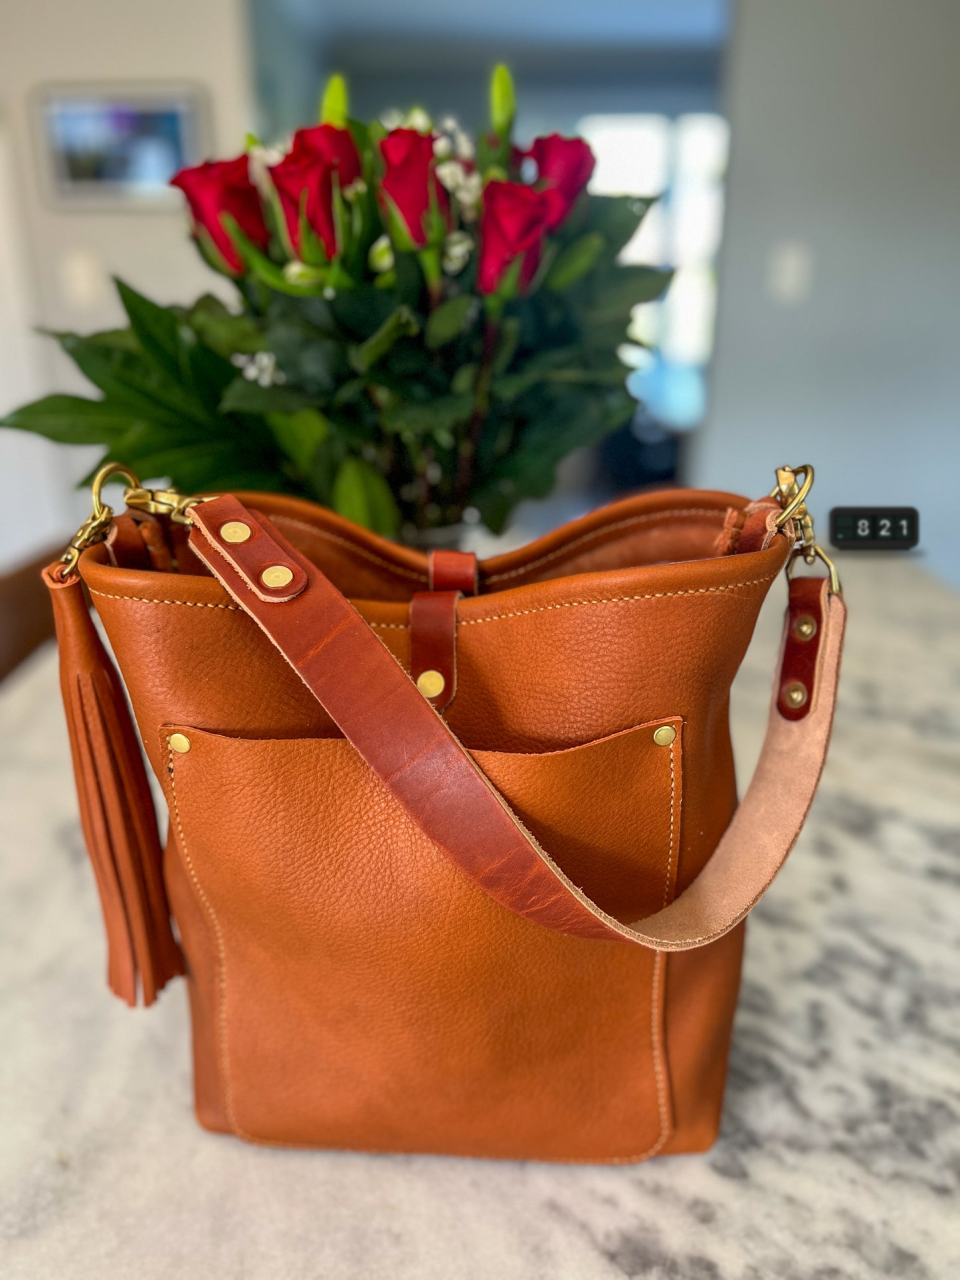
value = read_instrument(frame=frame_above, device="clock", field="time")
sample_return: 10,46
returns 8,21
